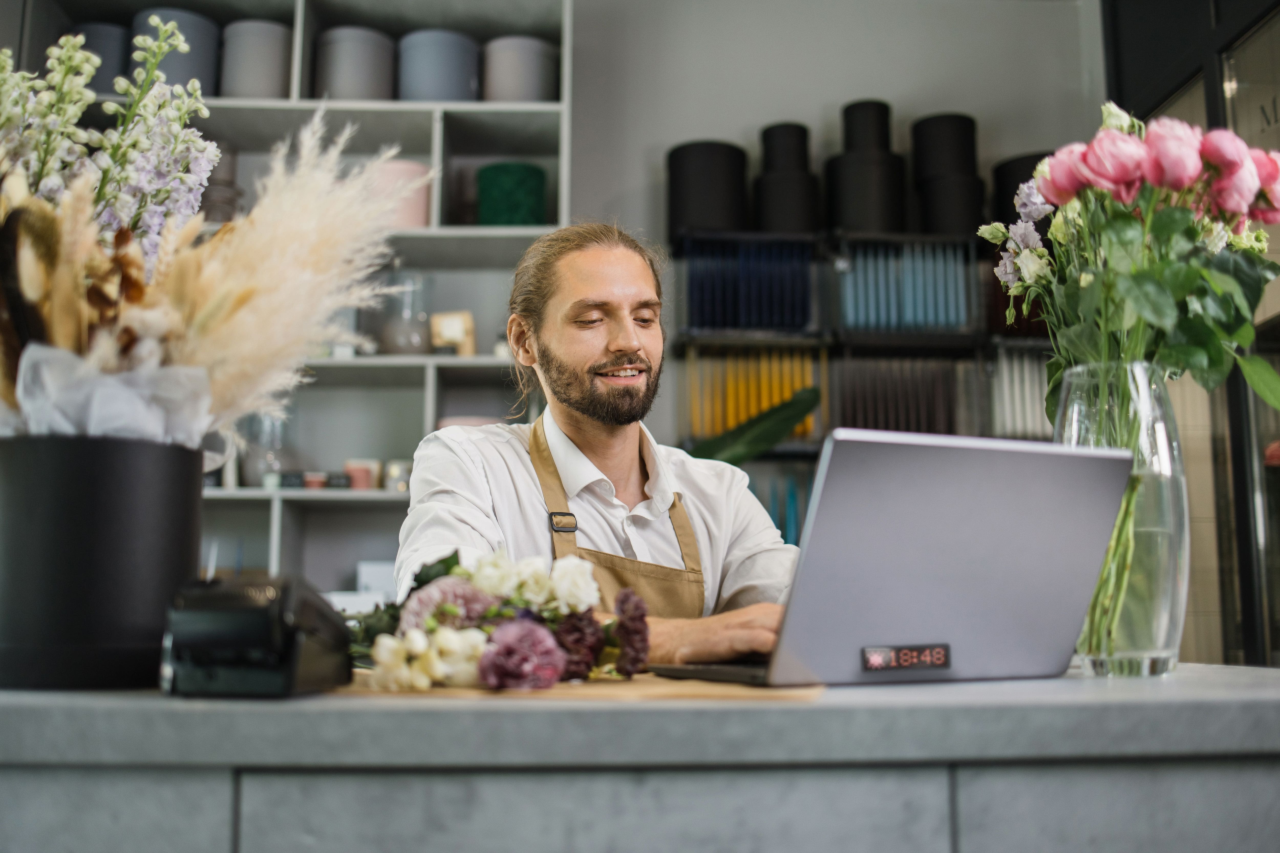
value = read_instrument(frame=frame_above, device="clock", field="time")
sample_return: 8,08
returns 18,48
